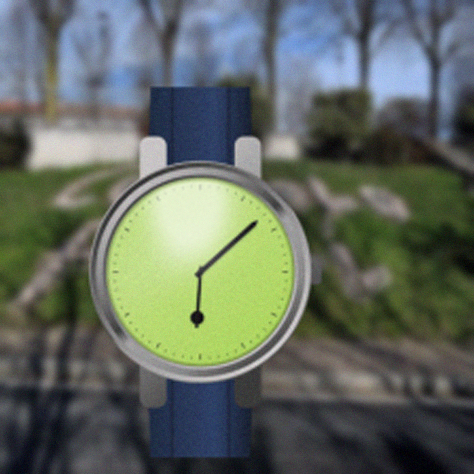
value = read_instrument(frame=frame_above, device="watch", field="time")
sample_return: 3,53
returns 6,08
